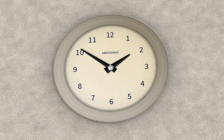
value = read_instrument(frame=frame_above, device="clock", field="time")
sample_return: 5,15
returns 1,51
